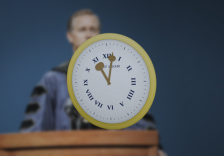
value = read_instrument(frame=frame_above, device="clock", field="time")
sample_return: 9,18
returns 11,02
